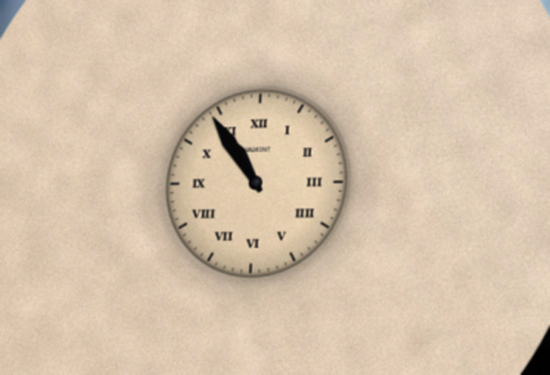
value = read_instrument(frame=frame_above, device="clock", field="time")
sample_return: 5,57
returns 10,54
